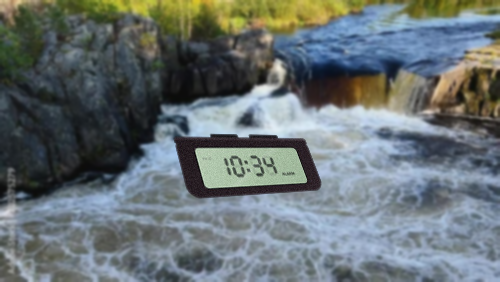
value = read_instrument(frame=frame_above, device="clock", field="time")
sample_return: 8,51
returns 10,34
